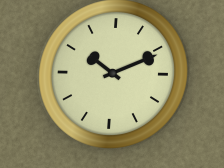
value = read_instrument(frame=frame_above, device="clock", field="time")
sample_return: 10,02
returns 10,11
